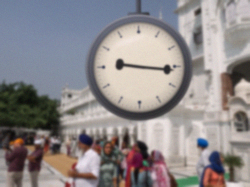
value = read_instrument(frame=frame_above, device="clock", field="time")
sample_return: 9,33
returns 9,16
